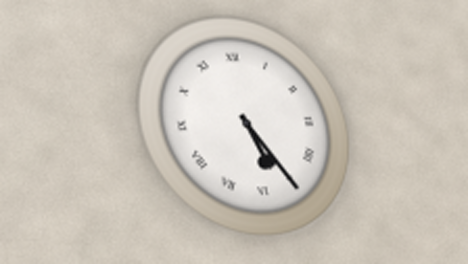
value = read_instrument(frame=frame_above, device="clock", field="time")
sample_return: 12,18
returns 5,25
